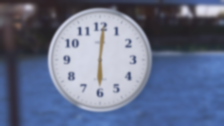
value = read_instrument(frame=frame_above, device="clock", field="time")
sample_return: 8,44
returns 6,01
